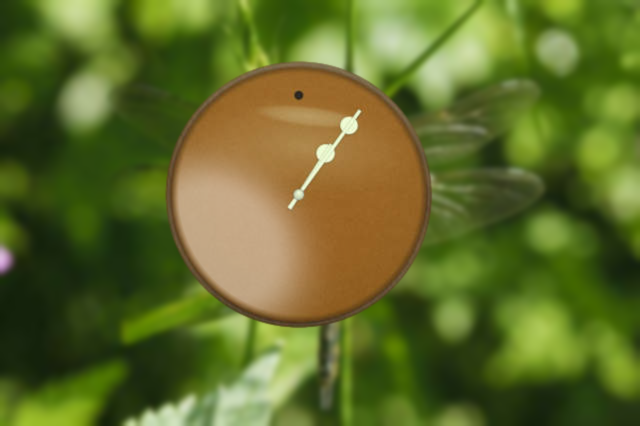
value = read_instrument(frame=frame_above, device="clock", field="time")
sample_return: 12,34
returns 1,06
